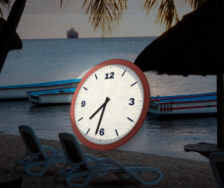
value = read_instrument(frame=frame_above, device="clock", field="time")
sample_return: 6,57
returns 7,32
